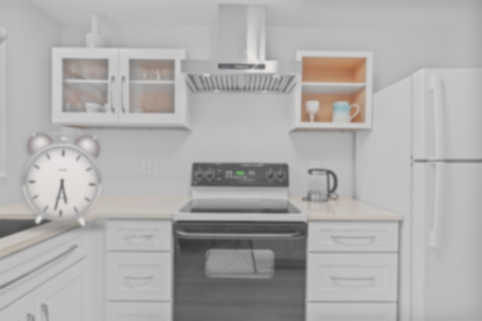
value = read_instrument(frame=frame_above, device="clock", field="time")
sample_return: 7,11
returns 5,32
